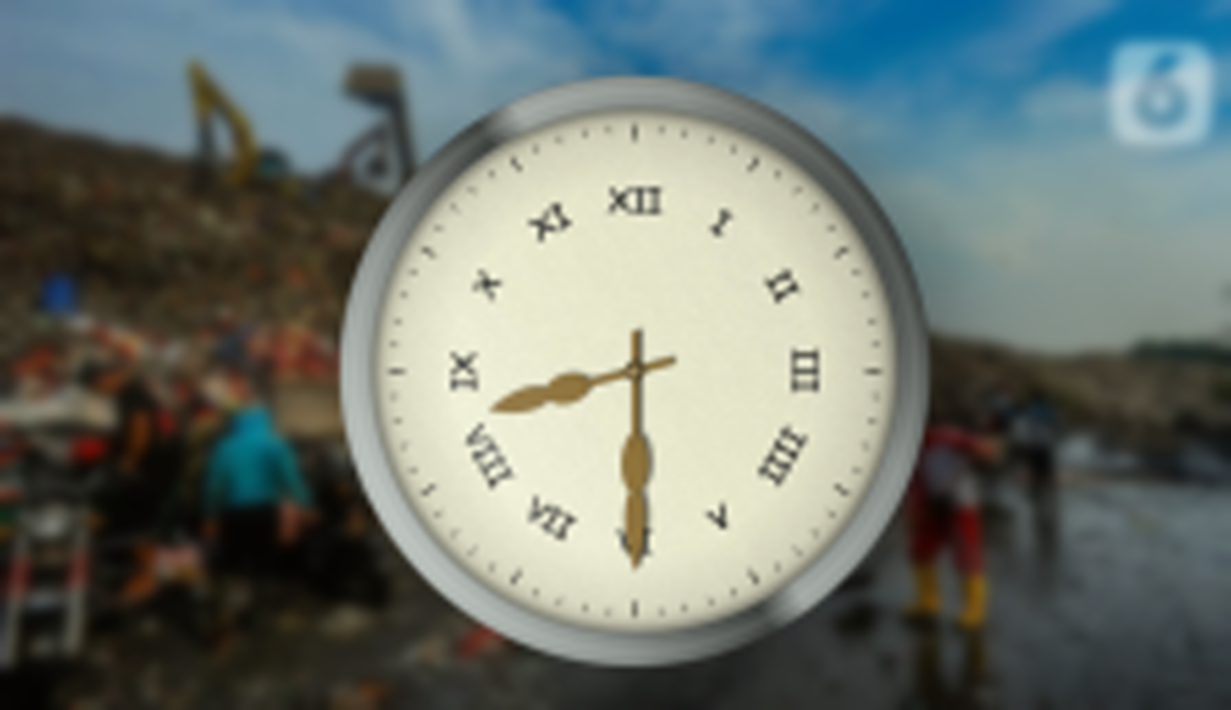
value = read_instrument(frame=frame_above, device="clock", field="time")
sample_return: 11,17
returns 8,30
